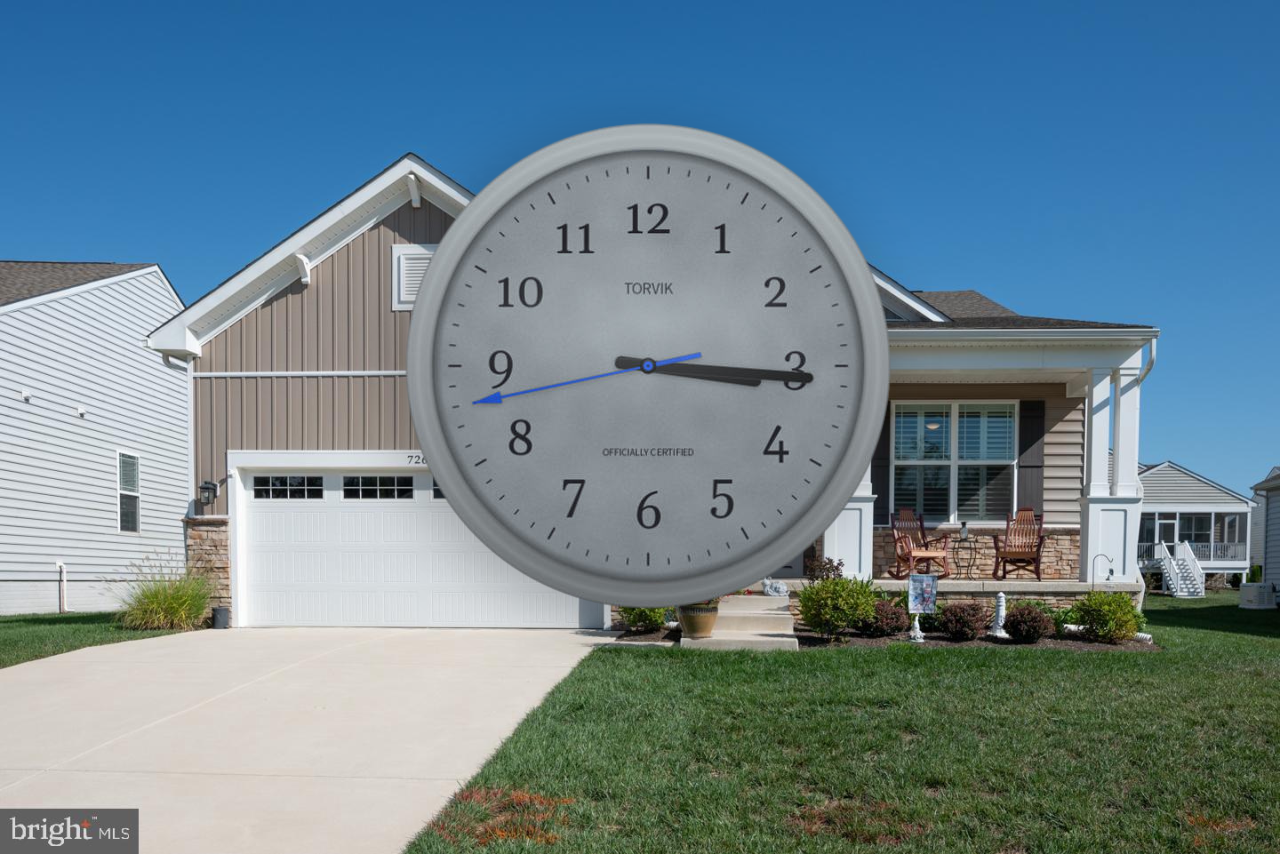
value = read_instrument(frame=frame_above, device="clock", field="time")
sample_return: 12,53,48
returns 3,15,43
